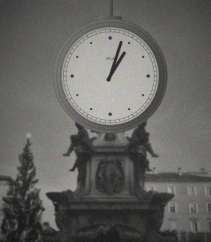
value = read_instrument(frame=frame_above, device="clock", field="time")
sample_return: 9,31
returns 1,03
